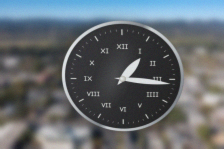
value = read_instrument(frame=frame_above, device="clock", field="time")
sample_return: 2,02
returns 1,16
